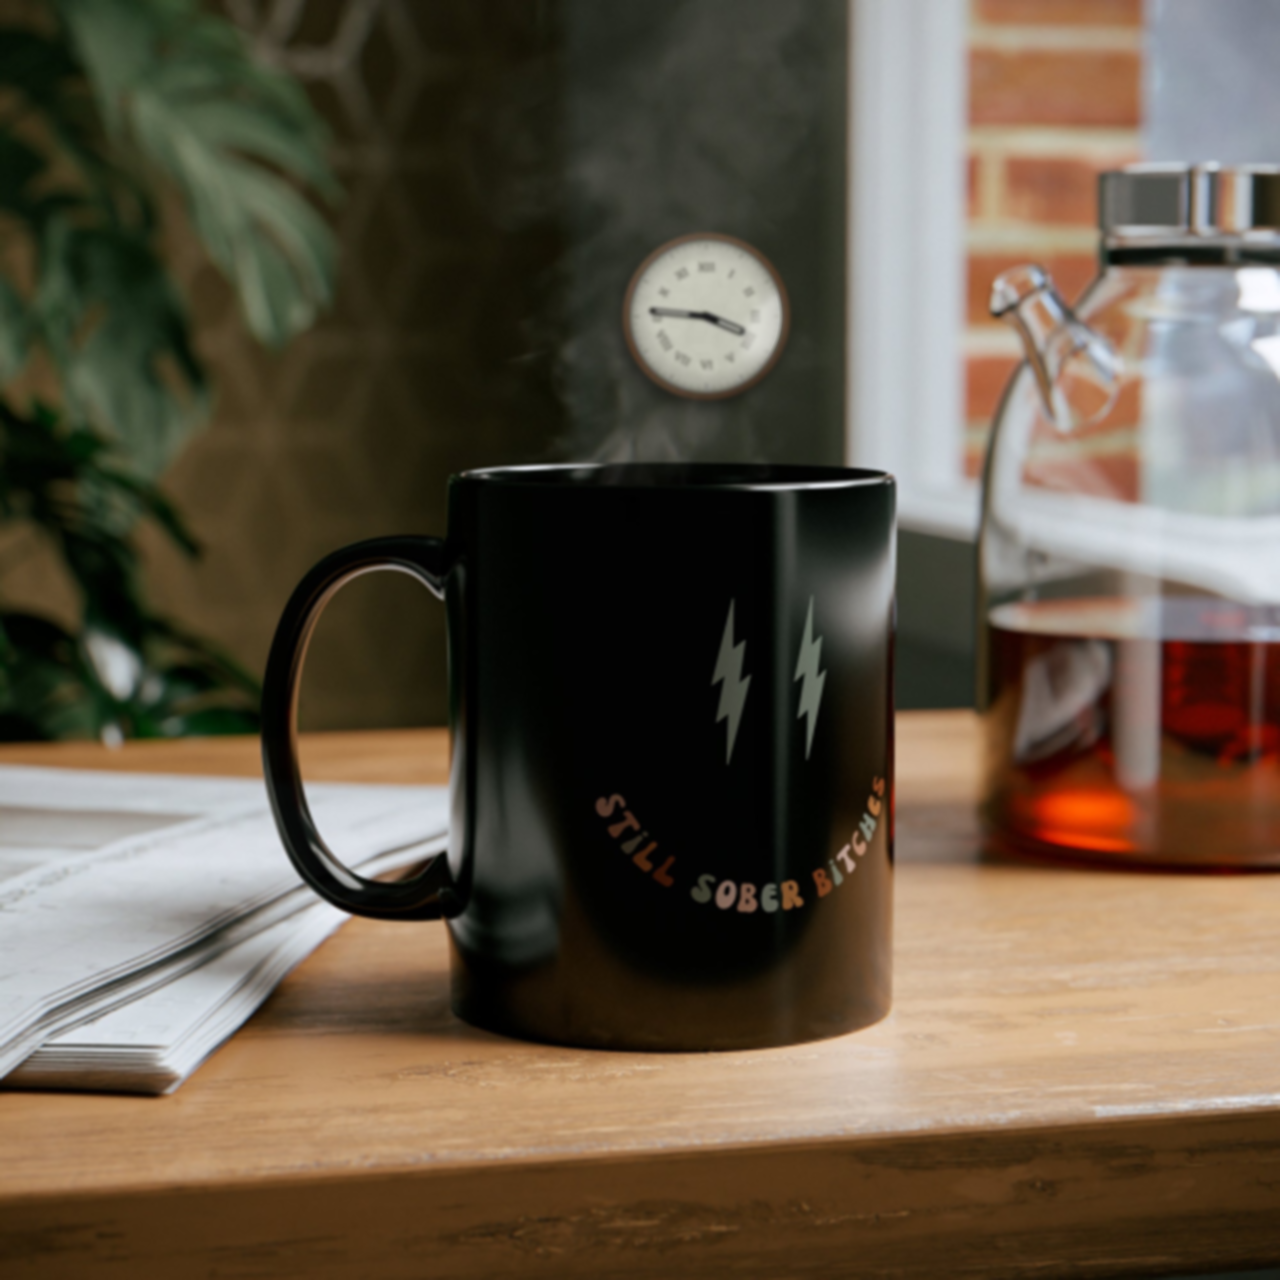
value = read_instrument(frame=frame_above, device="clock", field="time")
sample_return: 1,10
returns 3,46
